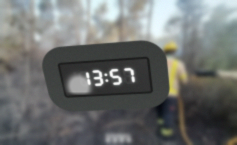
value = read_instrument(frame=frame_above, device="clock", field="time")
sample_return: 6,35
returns 13,57
